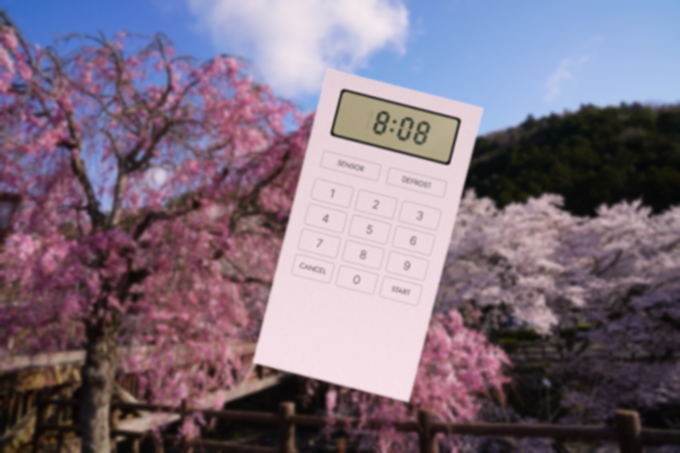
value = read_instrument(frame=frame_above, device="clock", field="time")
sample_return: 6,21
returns 8,08
